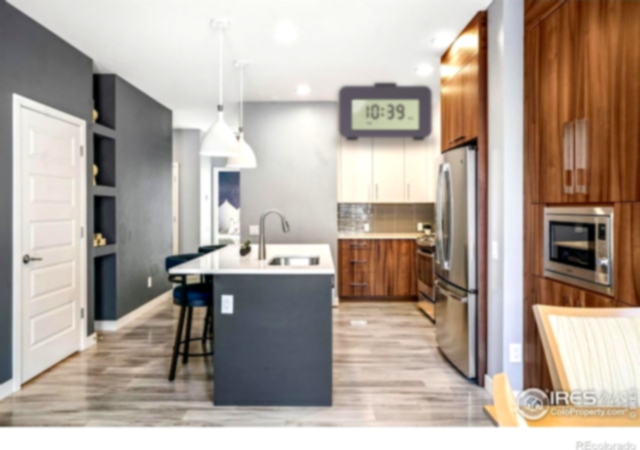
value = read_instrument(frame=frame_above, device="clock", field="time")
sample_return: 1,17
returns 10,39
